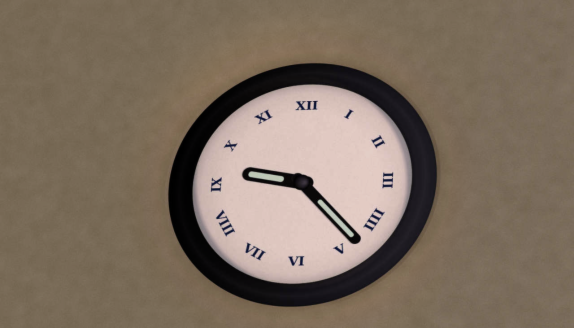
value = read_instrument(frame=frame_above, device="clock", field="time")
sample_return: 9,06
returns 9,23
